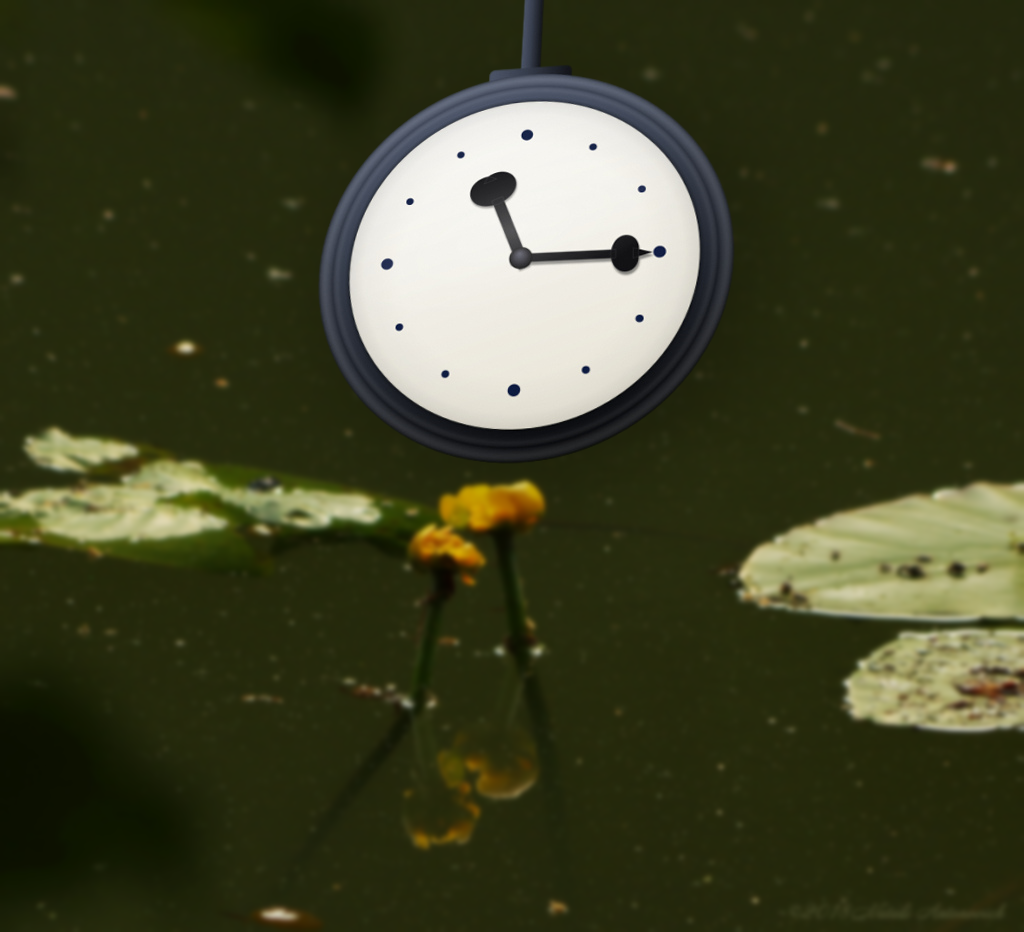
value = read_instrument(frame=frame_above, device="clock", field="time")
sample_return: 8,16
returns 11,15
